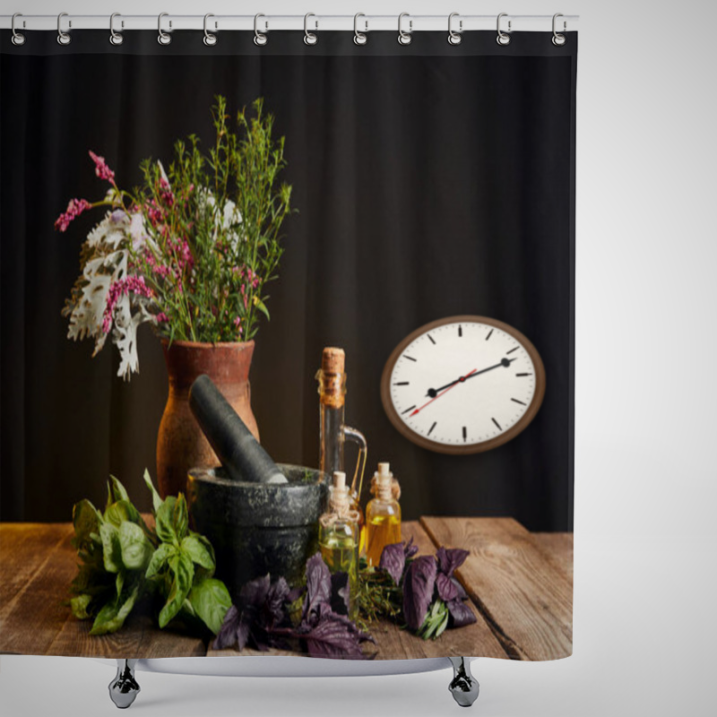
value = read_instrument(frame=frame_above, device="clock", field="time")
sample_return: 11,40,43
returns 8,11,39
